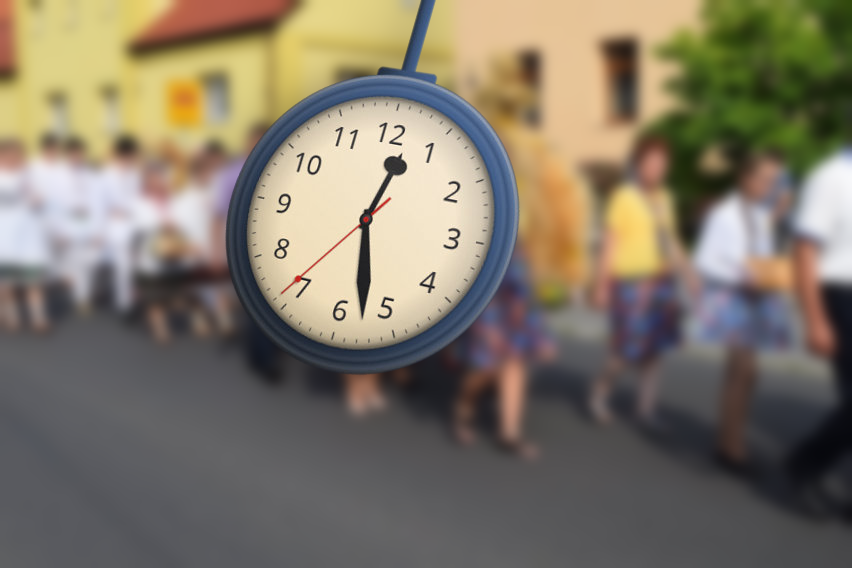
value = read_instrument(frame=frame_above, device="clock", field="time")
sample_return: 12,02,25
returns 12,27,36
